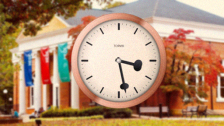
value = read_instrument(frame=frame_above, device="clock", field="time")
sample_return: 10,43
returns 3,28
